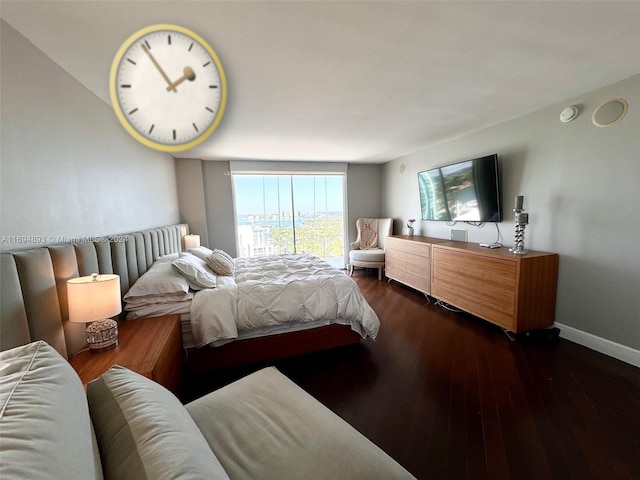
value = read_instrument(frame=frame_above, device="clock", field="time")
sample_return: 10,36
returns 1,54
